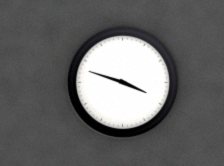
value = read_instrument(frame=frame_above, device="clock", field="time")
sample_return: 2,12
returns 3,48
